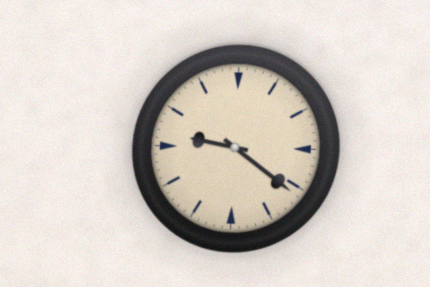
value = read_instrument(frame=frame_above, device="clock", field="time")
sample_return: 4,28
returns 9,21
